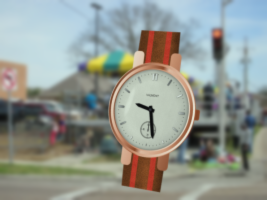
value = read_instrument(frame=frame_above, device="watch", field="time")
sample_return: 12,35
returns 9,28
